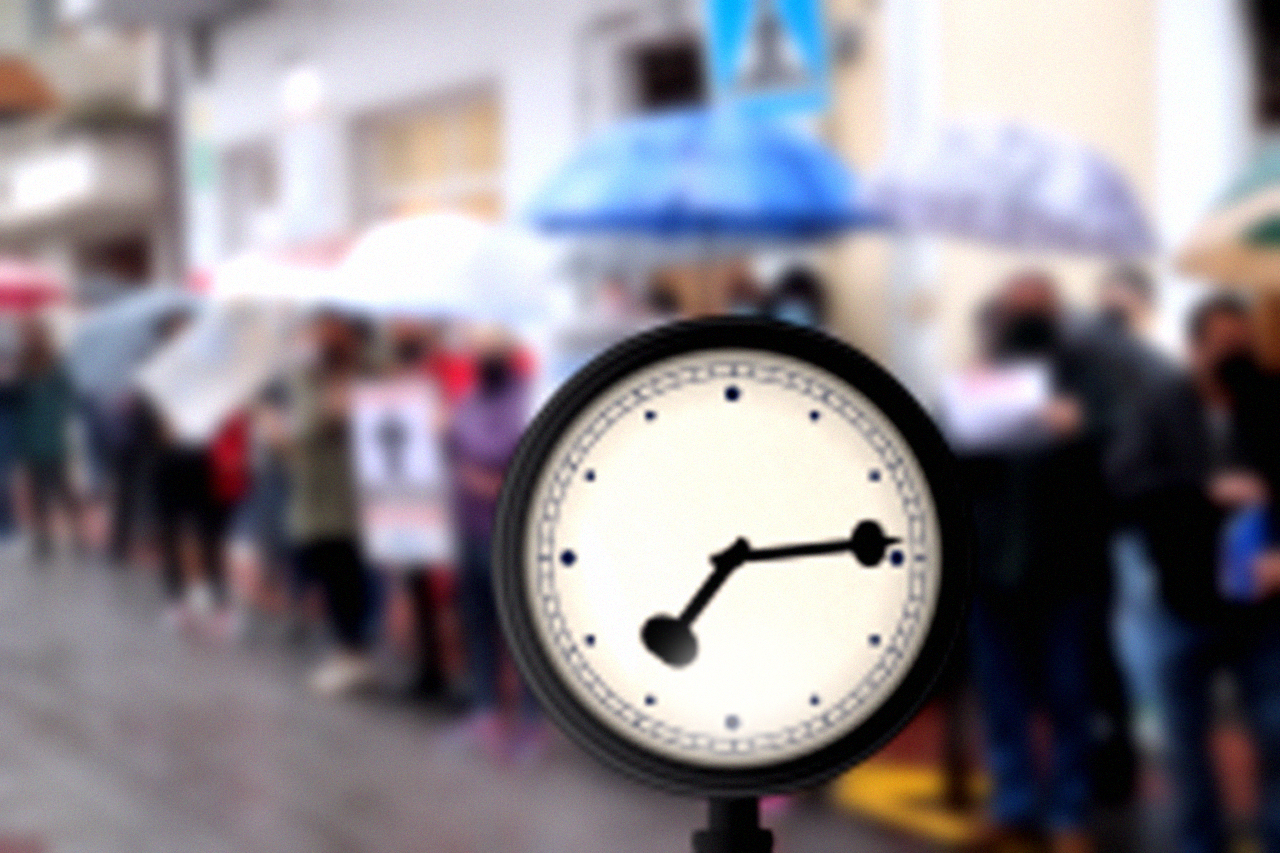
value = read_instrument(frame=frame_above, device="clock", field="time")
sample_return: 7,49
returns 7,14
